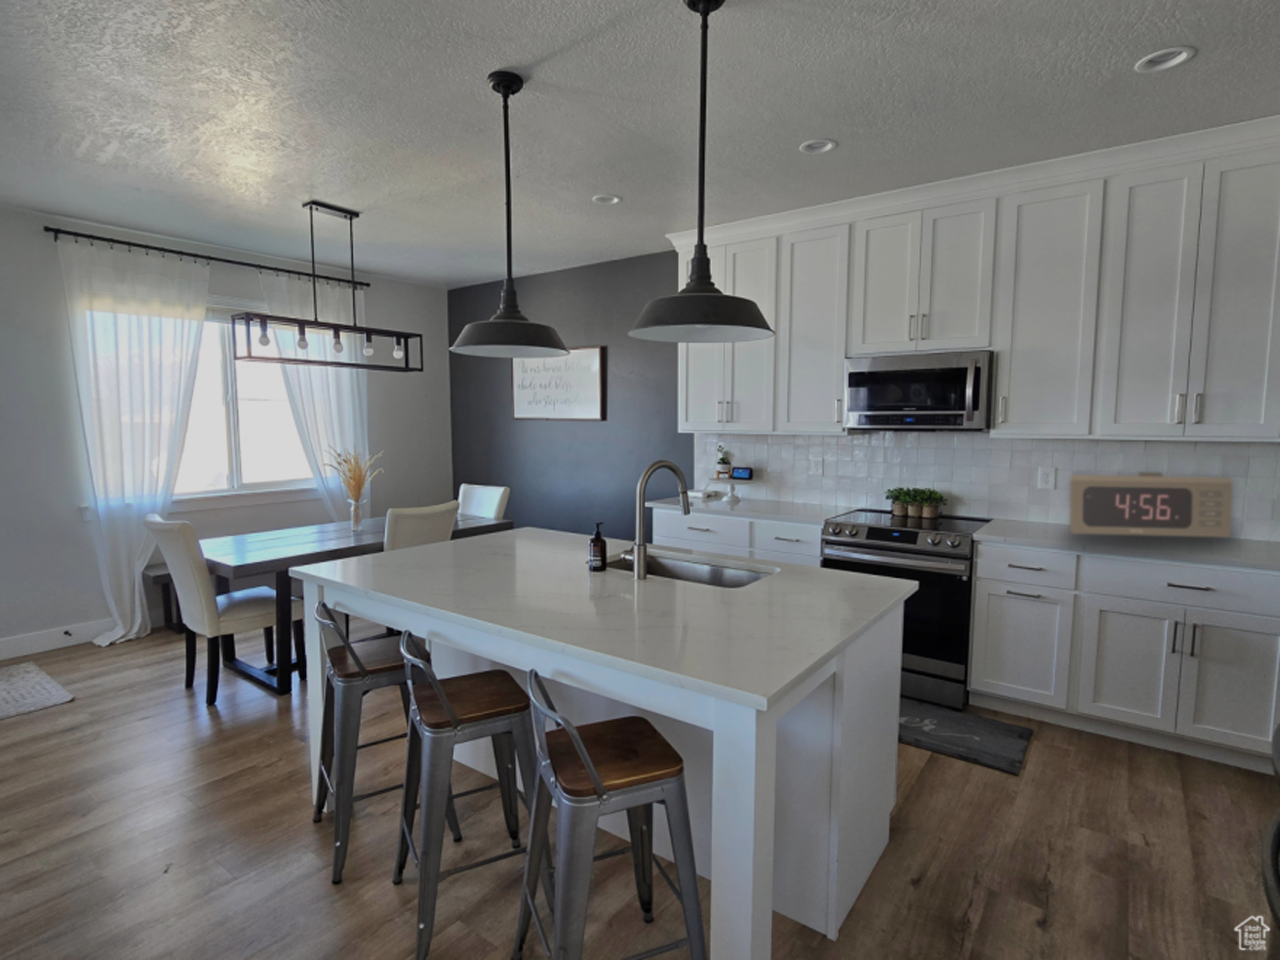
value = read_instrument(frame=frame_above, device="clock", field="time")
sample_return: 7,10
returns 4,56
